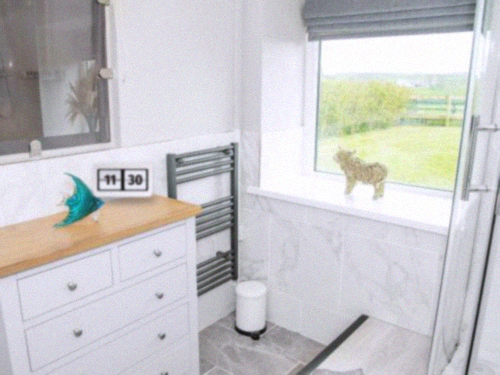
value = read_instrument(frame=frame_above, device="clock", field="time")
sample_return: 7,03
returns 11,30
